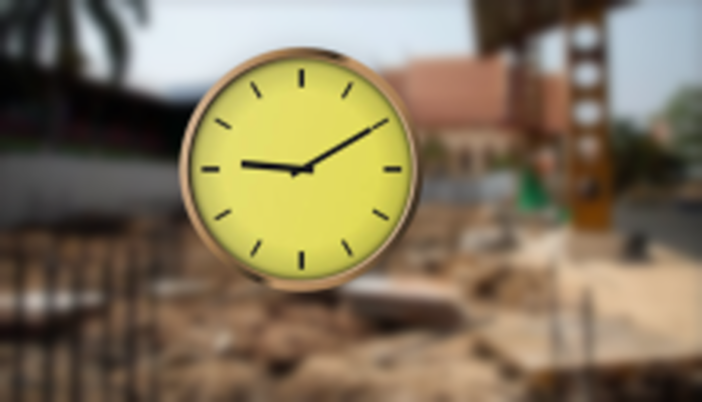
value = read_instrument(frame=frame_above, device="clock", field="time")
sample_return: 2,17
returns 9,10
